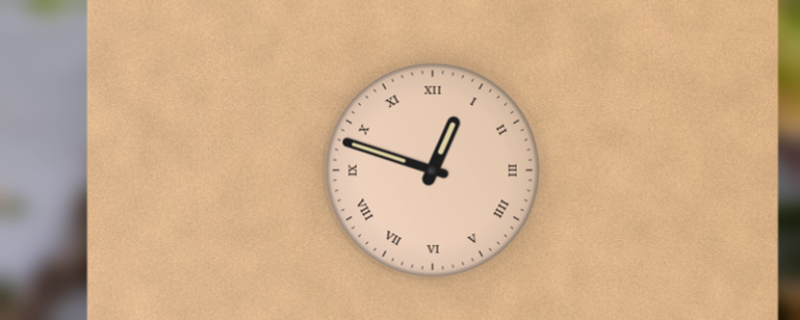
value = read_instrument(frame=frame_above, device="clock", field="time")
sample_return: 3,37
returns 12,48
